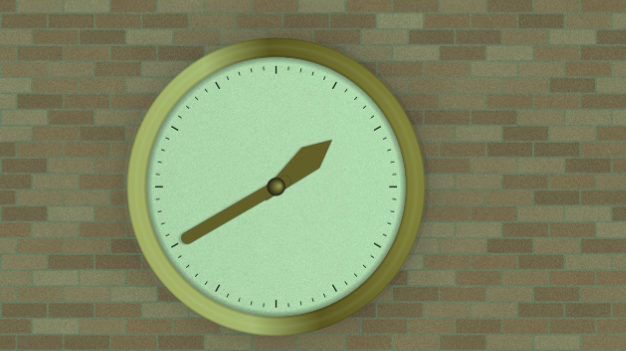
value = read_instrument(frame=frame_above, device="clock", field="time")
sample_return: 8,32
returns 1,40
